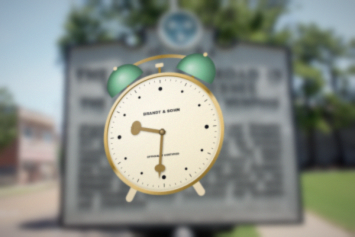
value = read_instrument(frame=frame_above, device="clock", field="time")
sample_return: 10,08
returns 9,31
